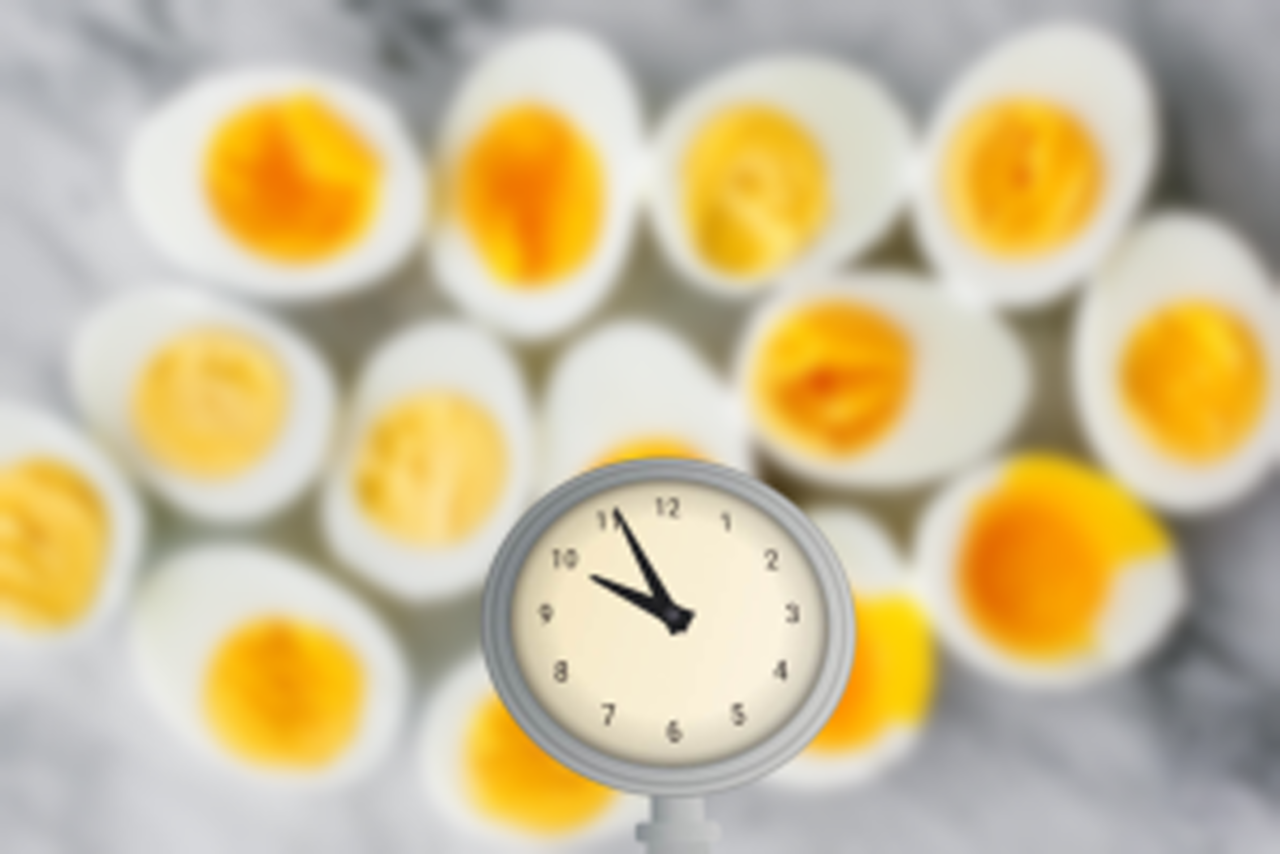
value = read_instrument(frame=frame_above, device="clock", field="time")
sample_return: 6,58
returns 9,56
